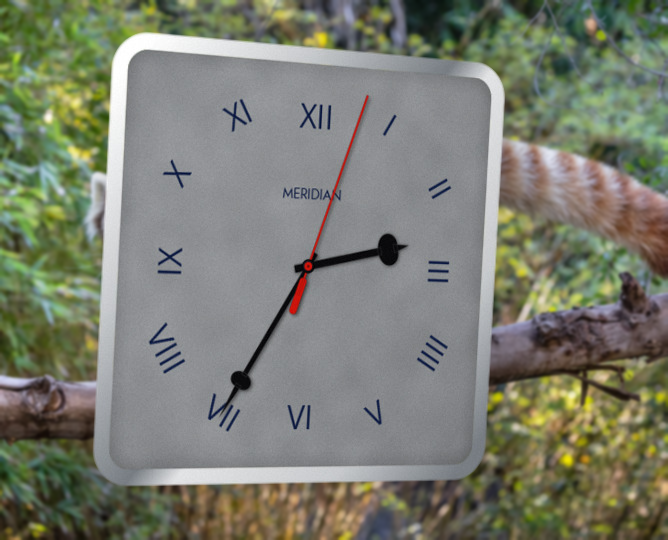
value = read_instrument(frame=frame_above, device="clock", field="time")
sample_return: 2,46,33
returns 2,35,03
